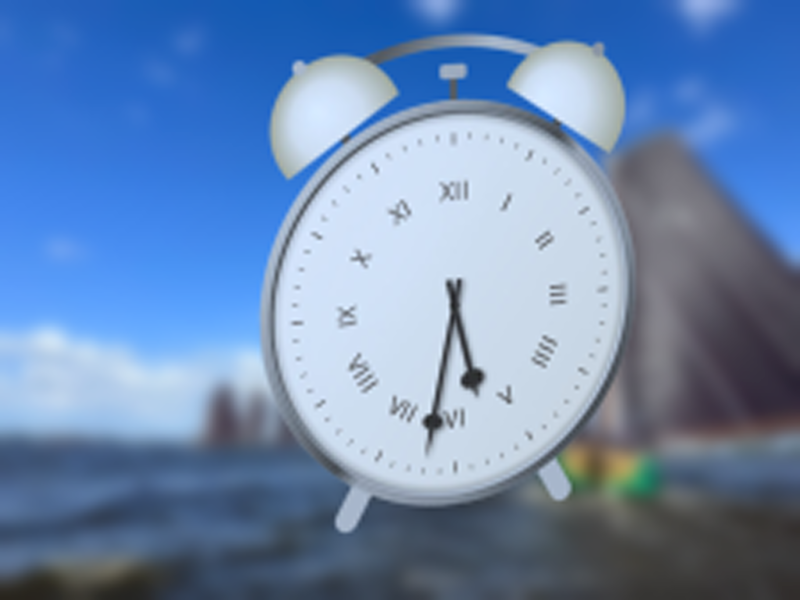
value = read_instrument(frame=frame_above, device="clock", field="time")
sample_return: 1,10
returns 5,32
